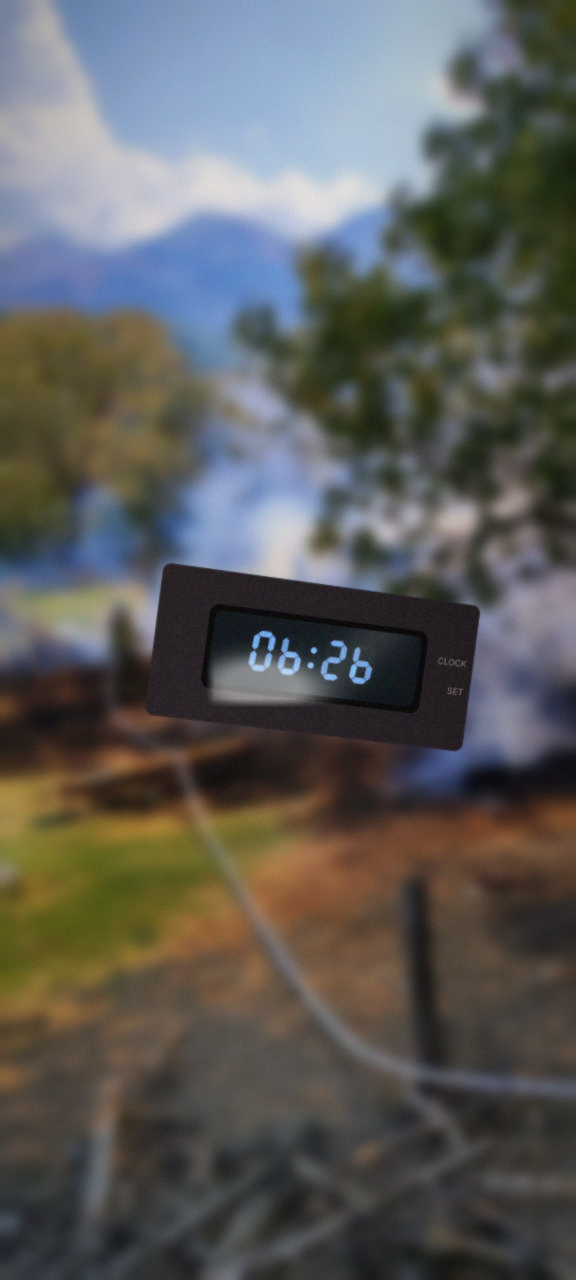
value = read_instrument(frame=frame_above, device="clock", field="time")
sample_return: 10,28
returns 6,26
